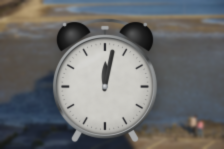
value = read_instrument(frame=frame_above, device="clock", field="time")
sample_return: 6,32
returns 12,02
